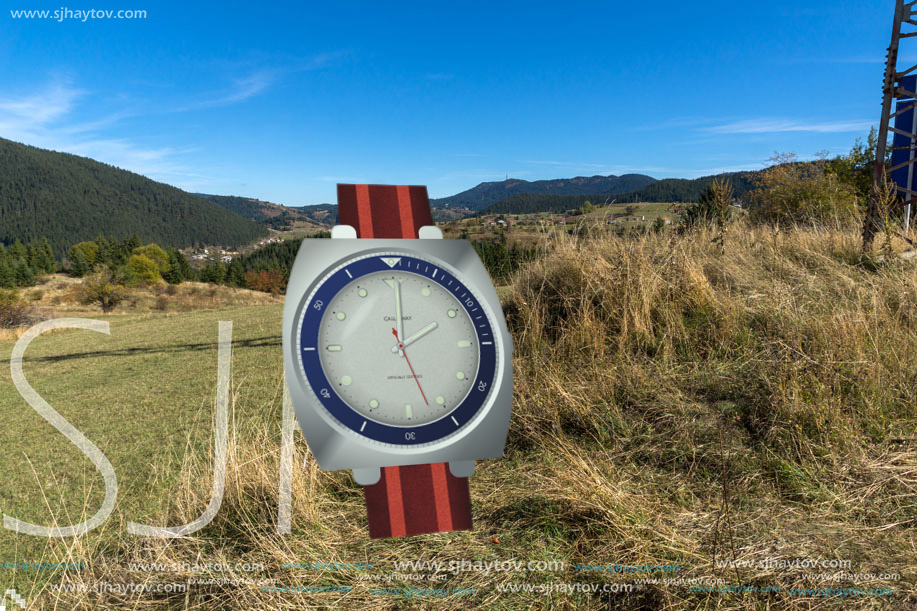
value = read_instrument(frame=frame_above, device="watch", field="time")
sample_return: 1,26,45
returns 2,00,27
